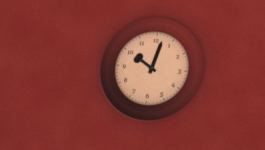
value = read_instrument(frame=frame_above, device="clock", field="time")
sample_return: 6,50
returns 10,02
